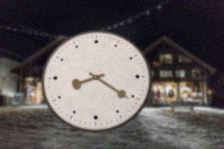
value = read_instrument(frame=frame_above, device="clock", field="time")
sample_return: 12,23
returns 8,21
